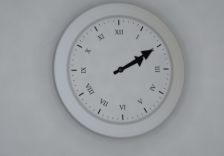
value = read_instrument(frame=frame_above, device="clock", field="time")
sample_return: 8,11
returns 2,10
